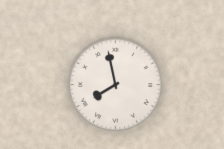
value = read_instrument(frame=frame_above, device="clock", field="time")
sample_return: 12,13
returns 7,58
